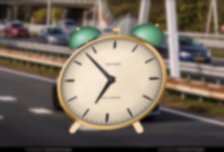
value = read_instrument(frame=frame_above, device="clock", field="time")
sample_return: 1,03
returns 6,53
